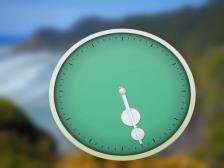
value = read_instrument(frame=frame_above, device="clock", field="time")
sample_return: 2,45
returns 5,27
